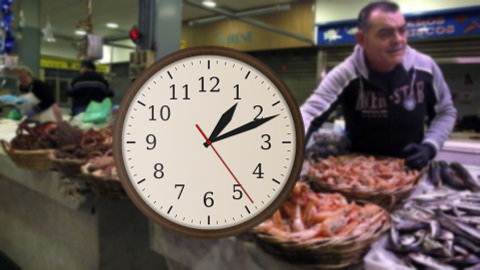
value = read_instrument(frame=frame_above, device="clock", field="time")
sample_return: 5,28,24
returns 1,11,24
